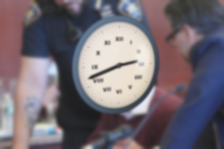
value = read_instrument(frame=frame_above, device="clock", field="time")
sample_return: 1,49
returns 2,42
